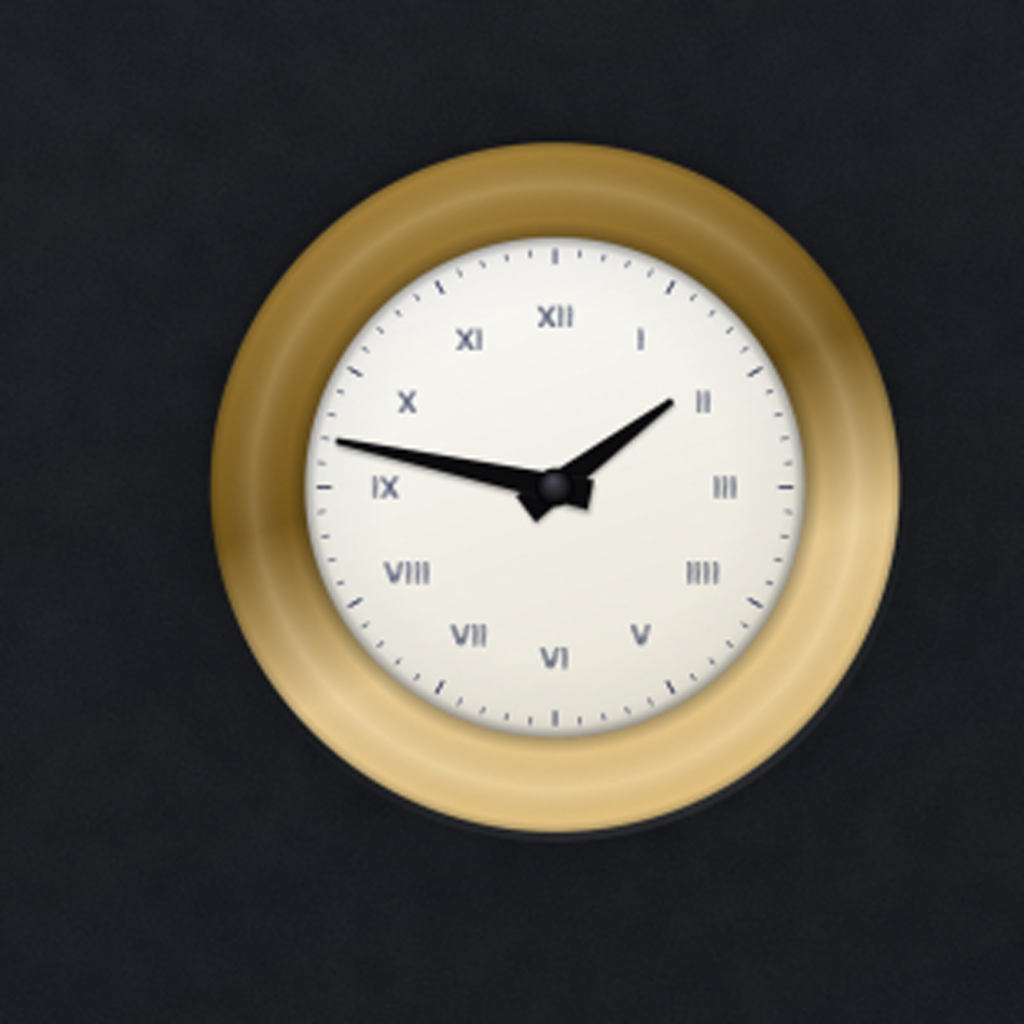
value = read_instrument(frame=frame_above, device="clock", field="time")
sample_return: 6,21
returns 1,47
